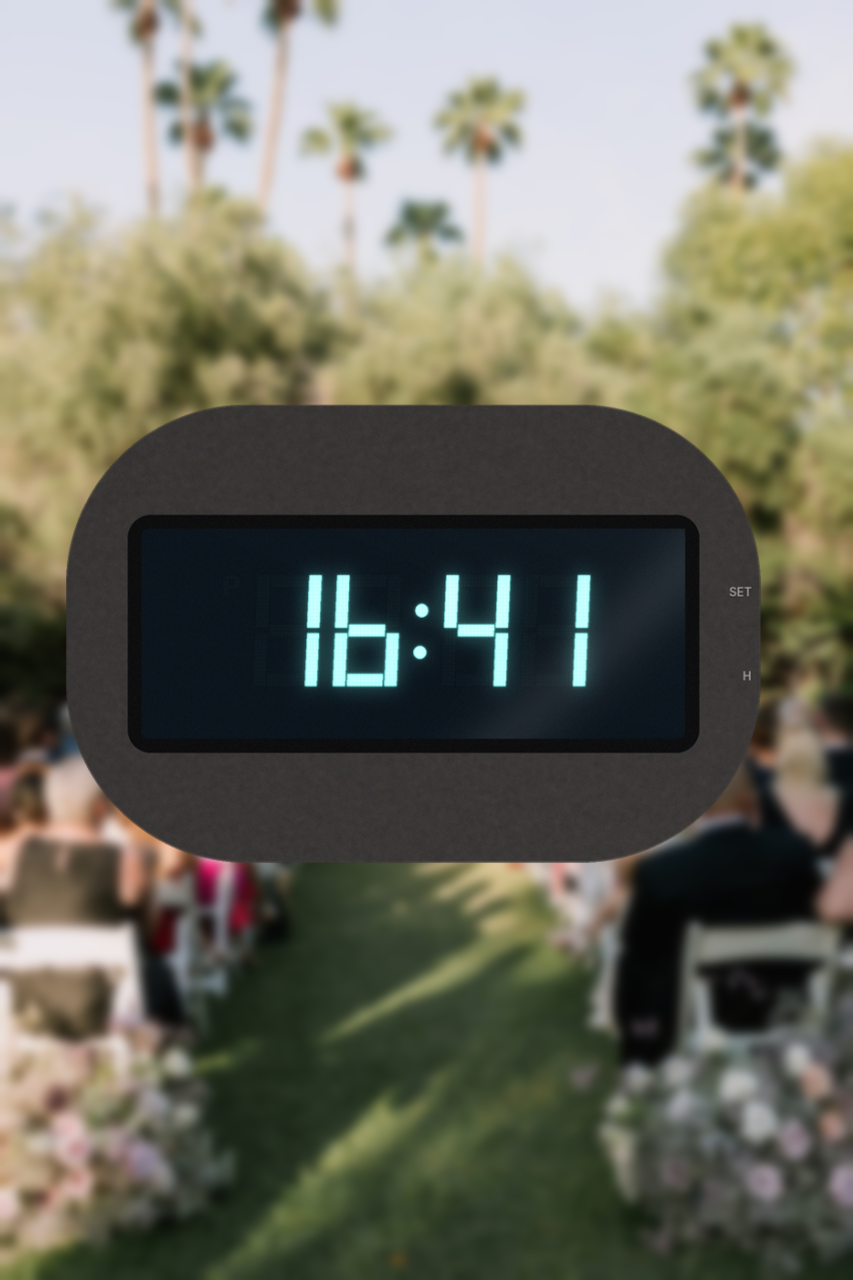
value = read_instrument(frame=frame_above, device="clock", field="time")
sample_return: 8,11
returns 16,41
